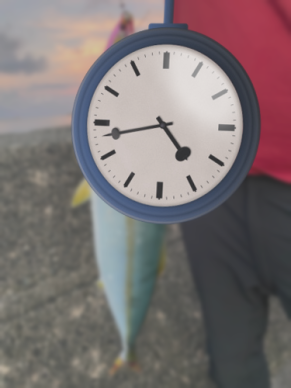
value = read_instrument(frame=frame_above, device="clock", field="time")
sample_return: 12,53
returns 4,43
